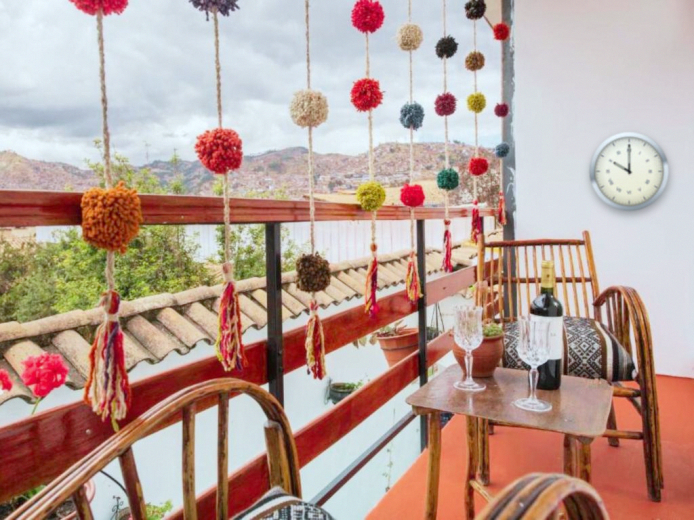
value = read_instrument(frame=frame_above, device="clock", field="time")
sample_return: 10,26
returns 10,00
